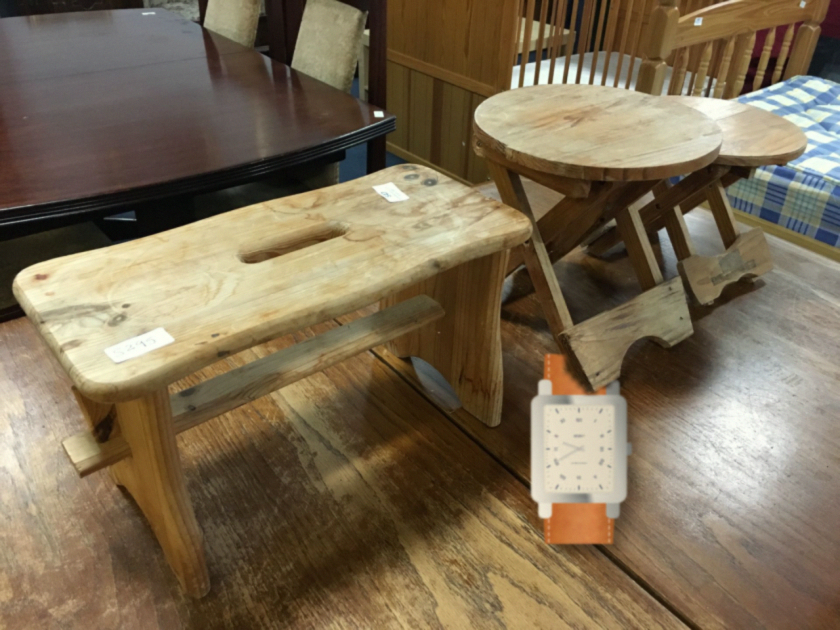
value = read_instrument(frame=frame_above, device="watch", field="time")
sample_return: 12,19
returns 9,40
